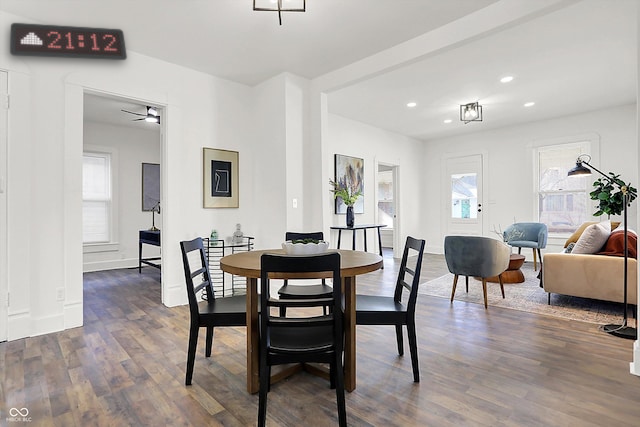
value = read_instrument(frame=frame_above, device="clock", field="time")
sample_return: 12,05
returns 21,12
